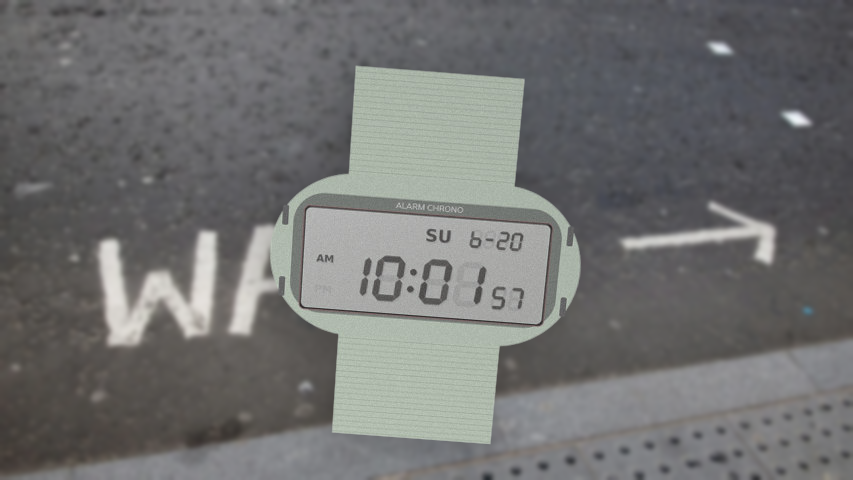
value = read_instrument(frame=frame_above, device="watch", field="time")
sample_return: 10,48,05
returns 10,01,57
